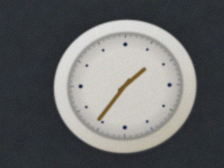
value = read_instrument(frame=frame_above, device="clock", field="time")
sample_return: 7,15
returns 1,36
